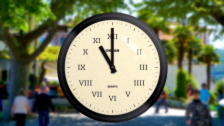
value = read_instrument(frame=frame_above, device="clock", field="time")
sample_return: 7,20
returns 11,00
